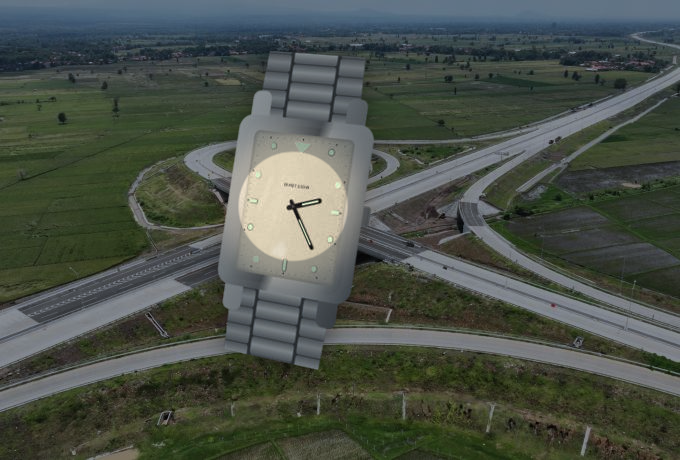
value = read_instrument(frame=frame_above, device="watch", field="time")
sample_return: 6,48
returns 2,24
